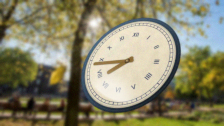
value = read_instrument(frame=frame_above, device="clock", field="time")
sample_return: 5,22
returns 7,44
